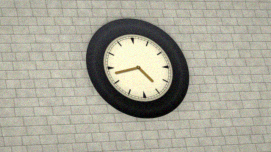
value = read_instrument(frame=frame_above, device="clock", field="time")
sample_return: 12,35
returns 4,43
